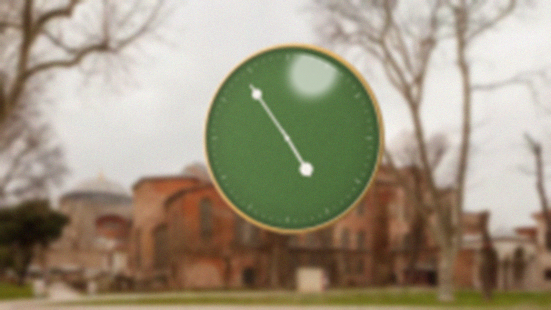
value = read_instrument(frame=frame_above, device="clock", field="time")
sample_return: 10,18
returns 4,54
